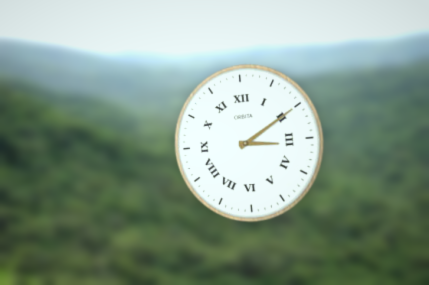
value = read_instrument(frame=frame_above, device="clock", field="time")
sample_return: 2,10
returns 3,10
